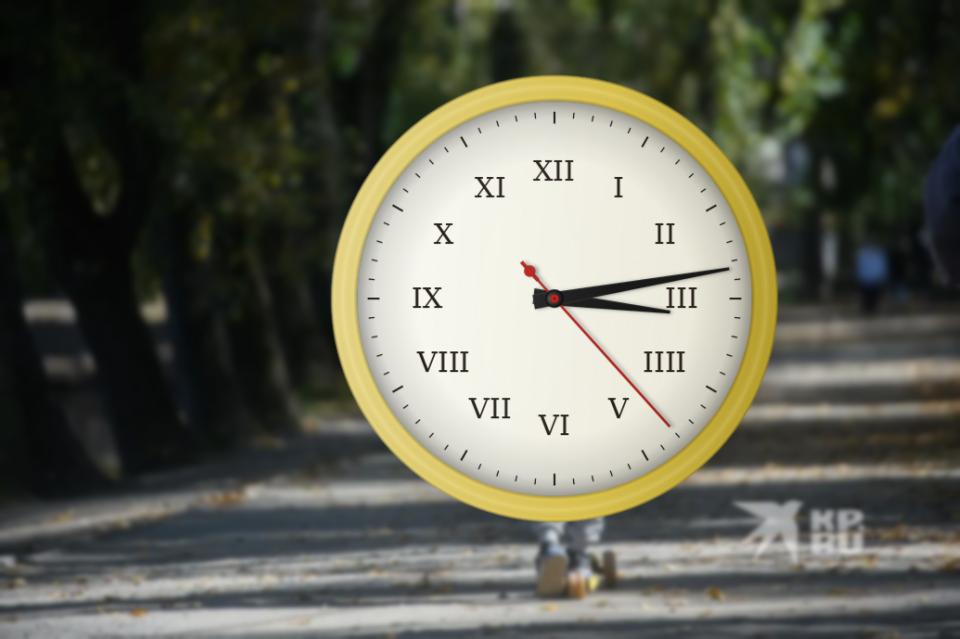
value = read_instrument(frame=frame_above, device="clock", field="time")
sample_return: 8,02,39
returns 3,13,23
